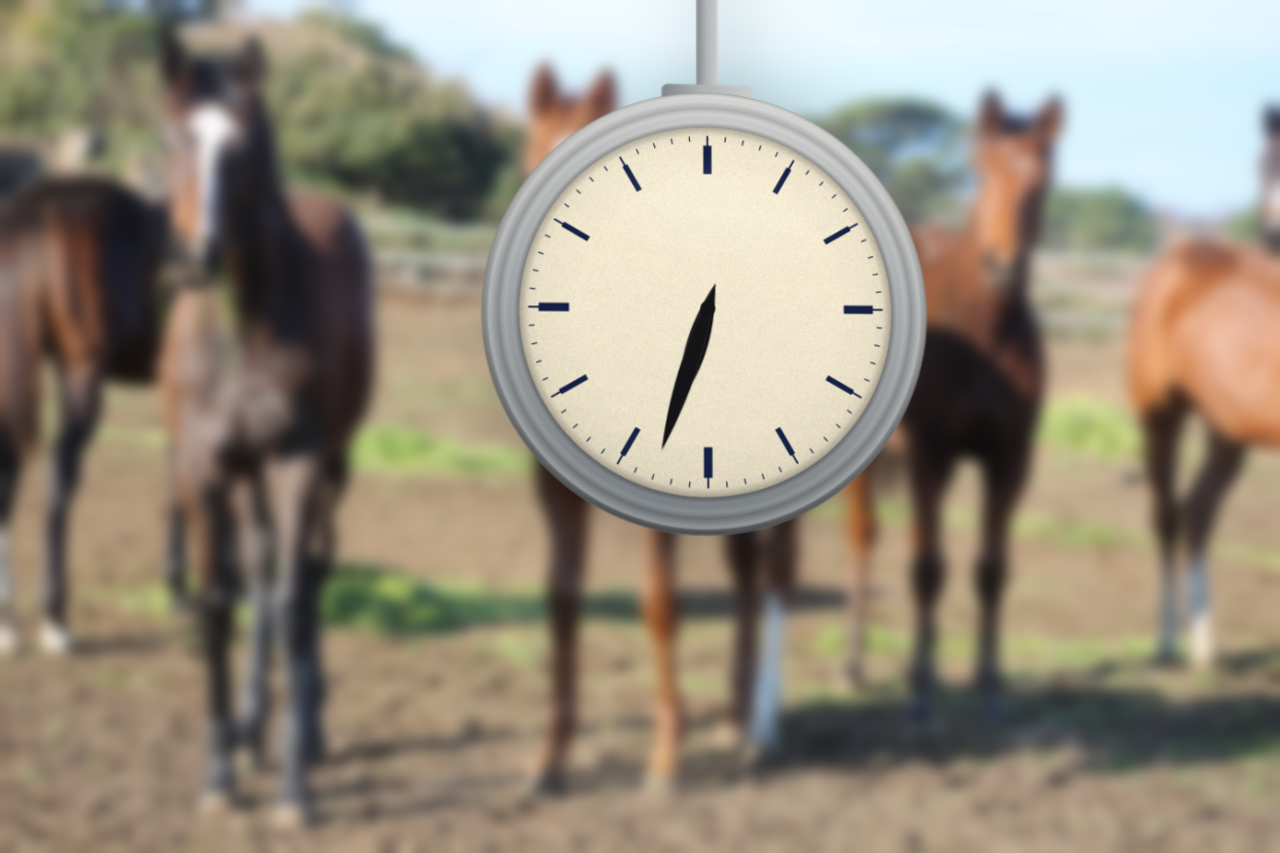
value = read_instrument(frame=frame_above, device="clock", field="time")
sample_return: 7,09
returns 6,33
